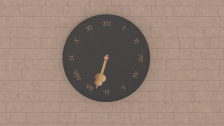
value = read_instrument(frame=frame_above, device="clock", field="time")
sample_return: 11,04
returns 6,33
